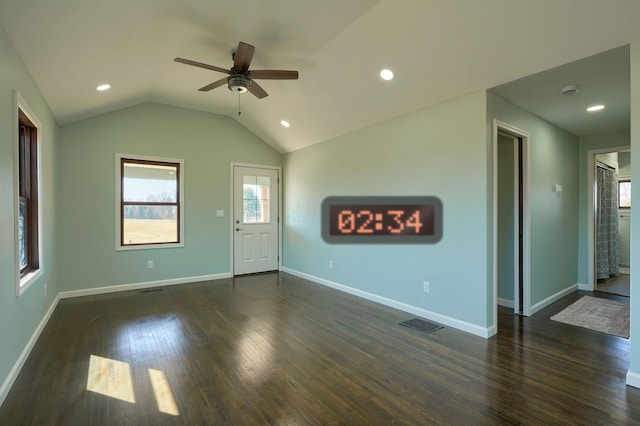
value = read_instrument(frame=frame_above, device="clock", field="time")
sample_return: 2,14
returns 2,34
